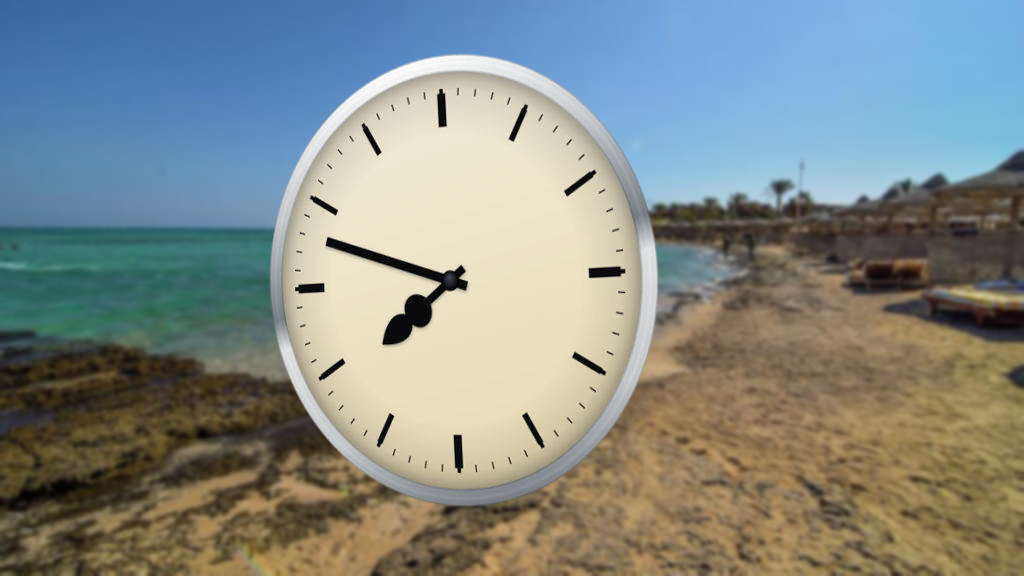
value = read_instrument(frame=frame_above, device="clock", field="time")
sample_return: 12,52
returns 7,48
